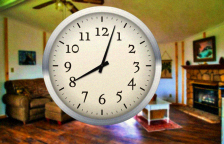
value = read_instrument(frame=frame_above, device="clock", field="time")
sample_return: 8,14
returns 8,03
